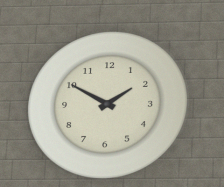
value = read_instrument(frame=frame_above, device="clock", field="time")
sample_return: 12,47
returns 1,50
